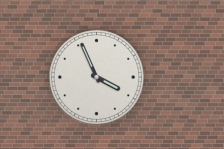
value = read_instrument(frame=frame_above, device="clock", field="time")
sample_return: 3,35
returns 3,56
